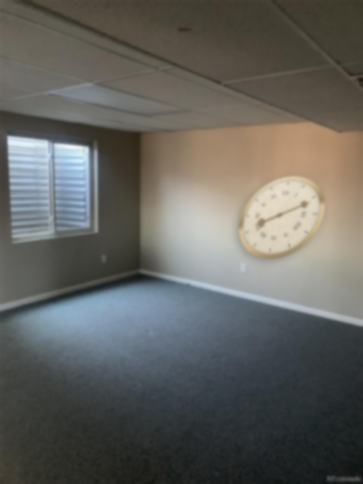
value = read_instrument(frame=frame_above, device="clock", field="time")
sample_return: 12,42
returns 8,11
